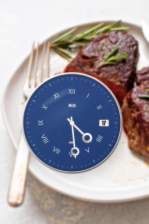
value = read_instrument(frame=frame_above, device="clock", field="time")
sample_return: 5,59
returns 4,29
